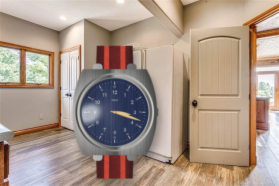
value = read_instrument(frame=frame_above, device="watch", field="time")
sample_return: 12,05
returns 3,18
